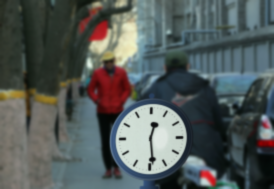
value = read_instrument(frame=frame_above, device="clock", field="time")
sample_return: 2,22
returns 12,29
